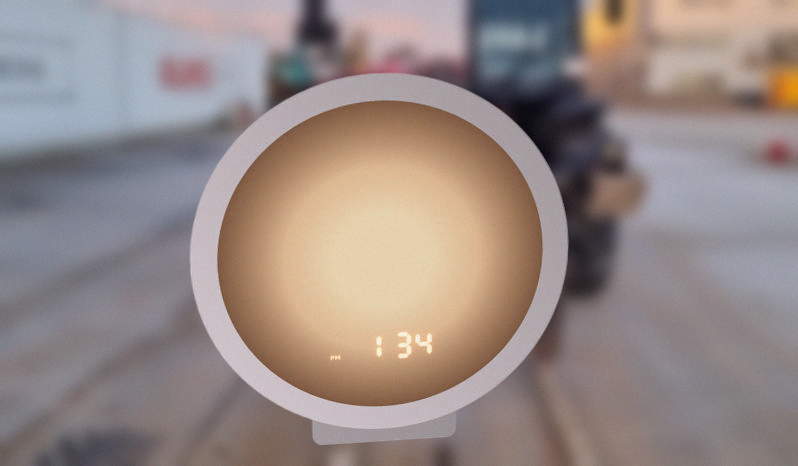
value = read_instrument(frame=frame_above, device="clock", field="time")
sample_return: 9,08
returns 1,34
